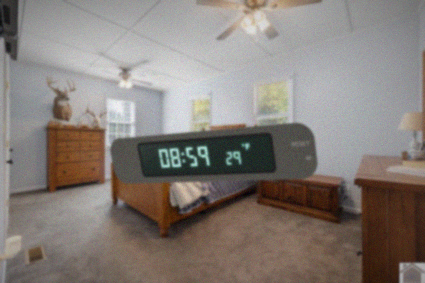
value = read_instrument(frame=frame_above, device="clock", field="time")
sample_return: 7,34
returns 8,59
